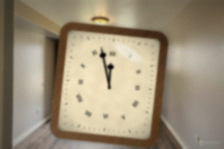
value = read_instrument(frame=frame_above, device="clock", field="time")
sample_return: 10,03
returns 11,57
